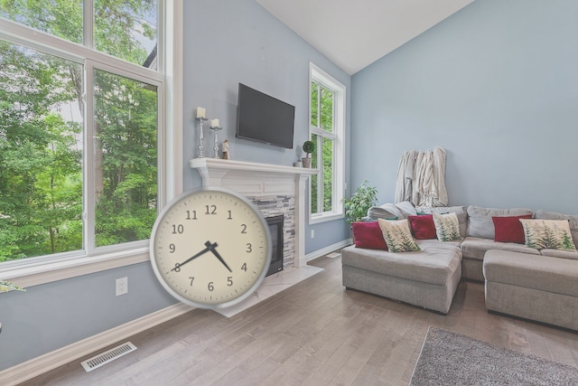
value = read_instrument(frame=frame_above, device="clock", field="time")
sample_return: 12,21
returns 4,40
